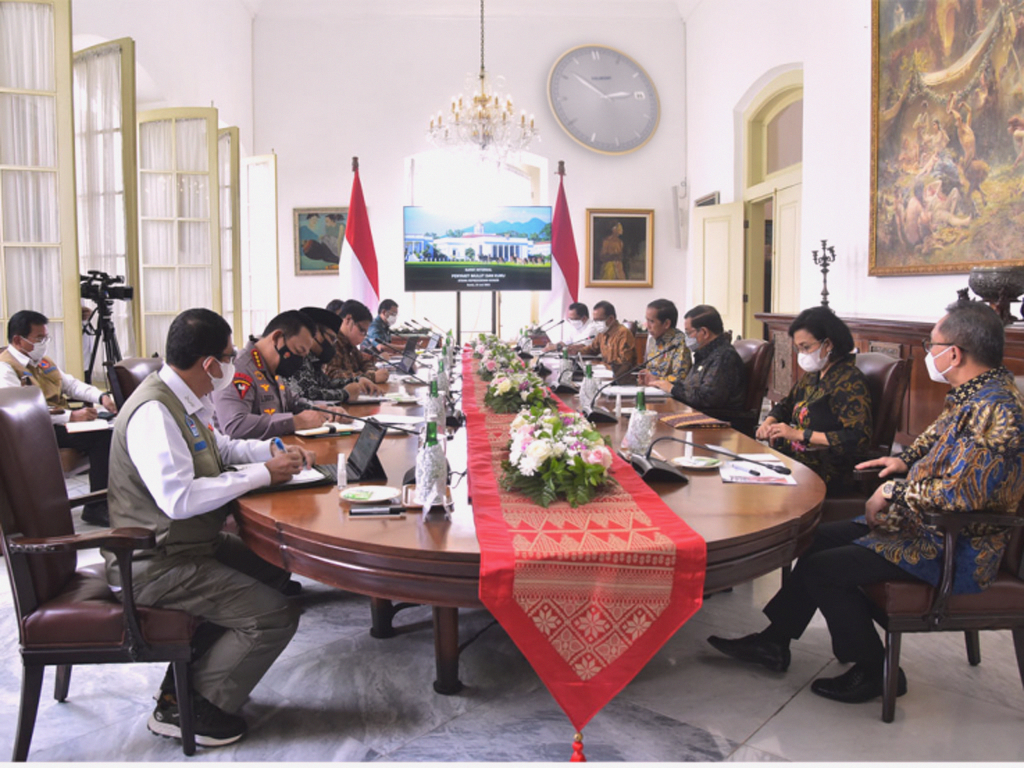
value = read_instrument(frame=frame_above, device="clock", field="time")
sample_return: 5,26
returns 2,52
